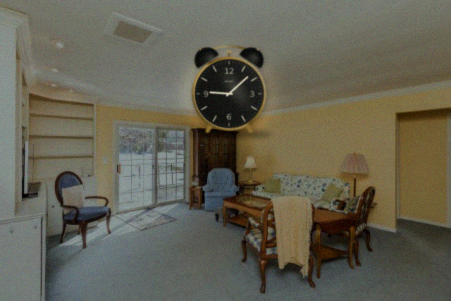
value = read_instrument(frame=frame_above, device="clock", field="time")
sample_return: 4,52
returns 9,08
